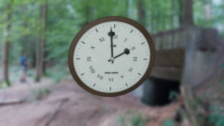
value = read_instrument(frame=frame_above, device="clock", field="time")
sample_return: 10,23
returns 1,59
